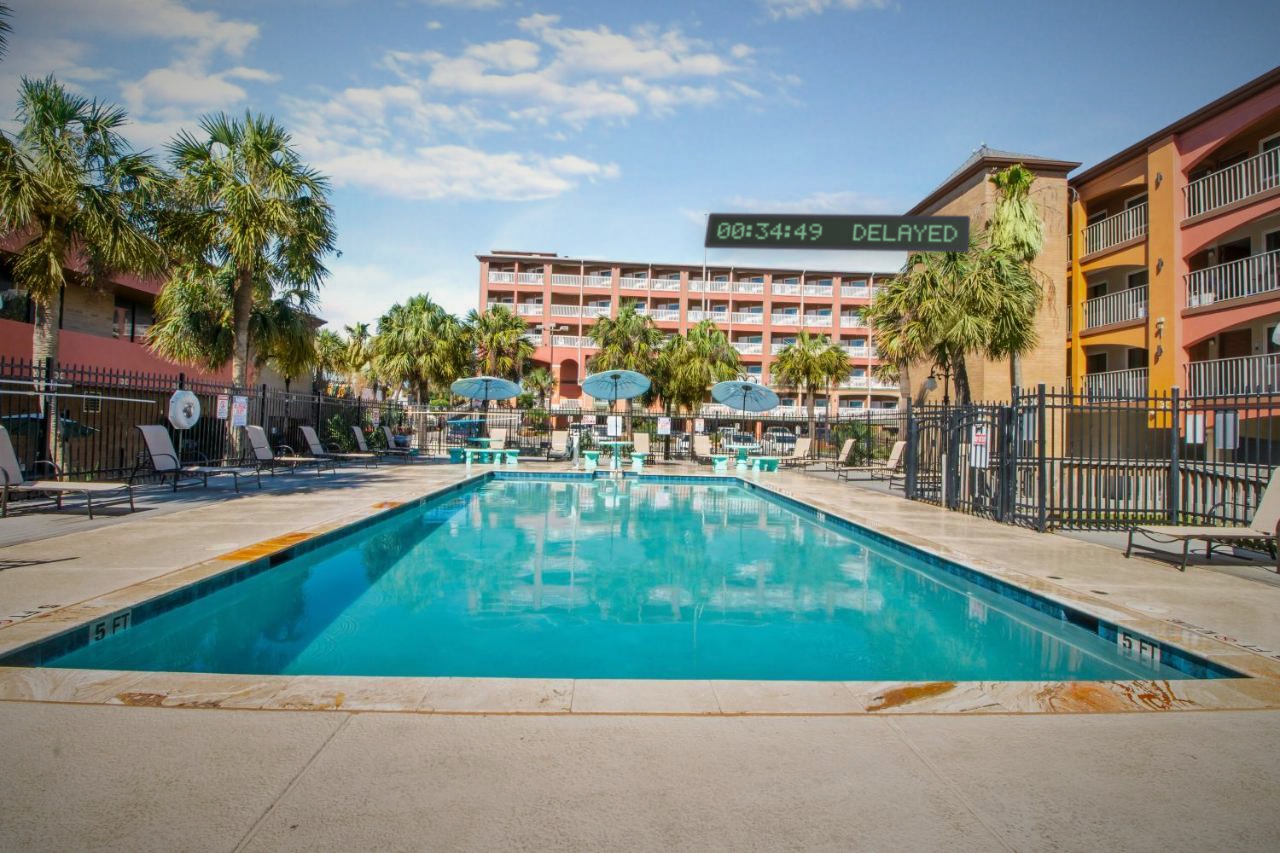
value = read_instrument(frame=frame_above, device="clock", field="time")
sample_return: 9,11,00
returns 0,34,49
